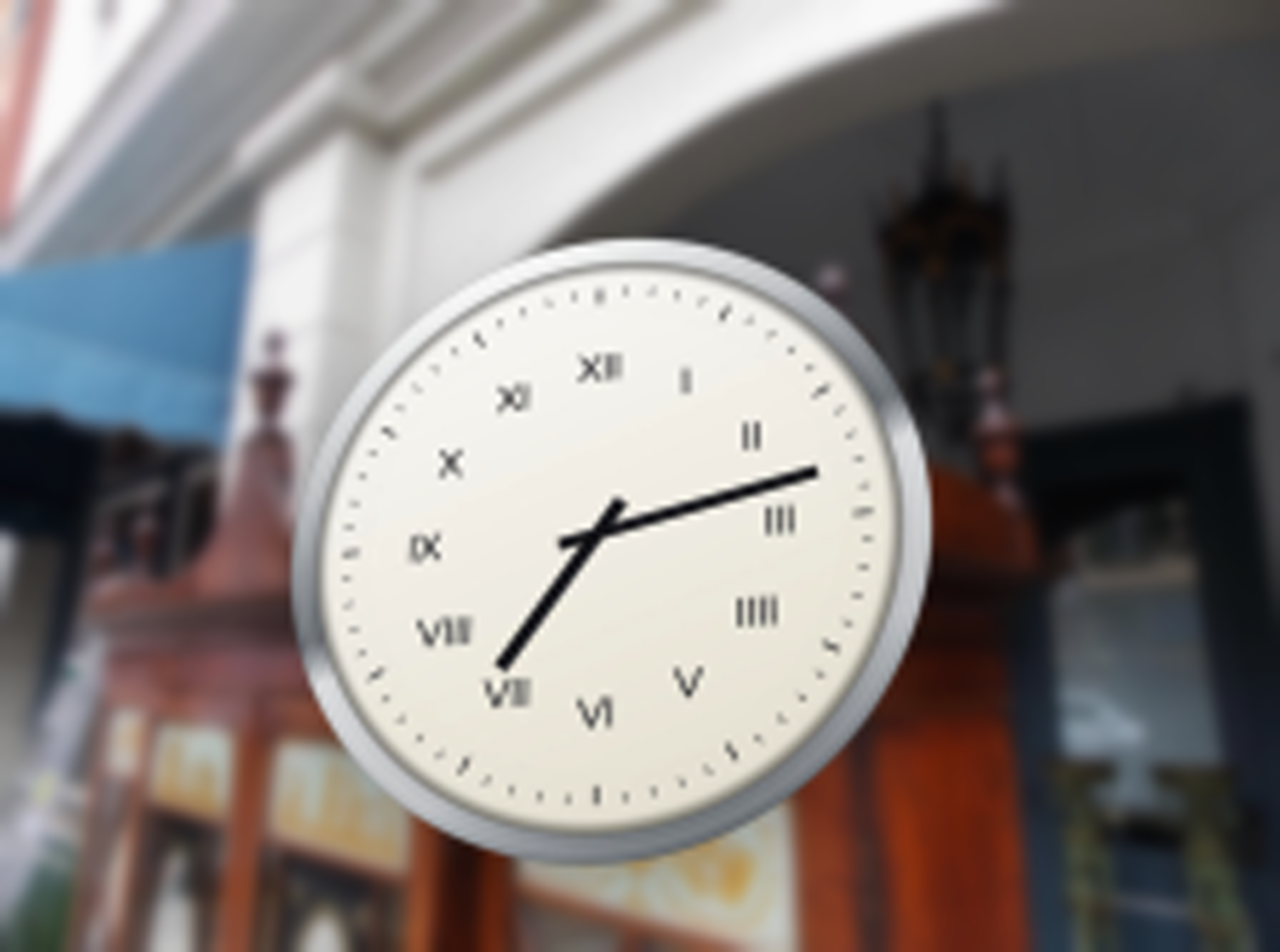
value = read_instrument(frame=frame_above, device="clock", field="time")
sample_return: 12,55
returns 7,13
